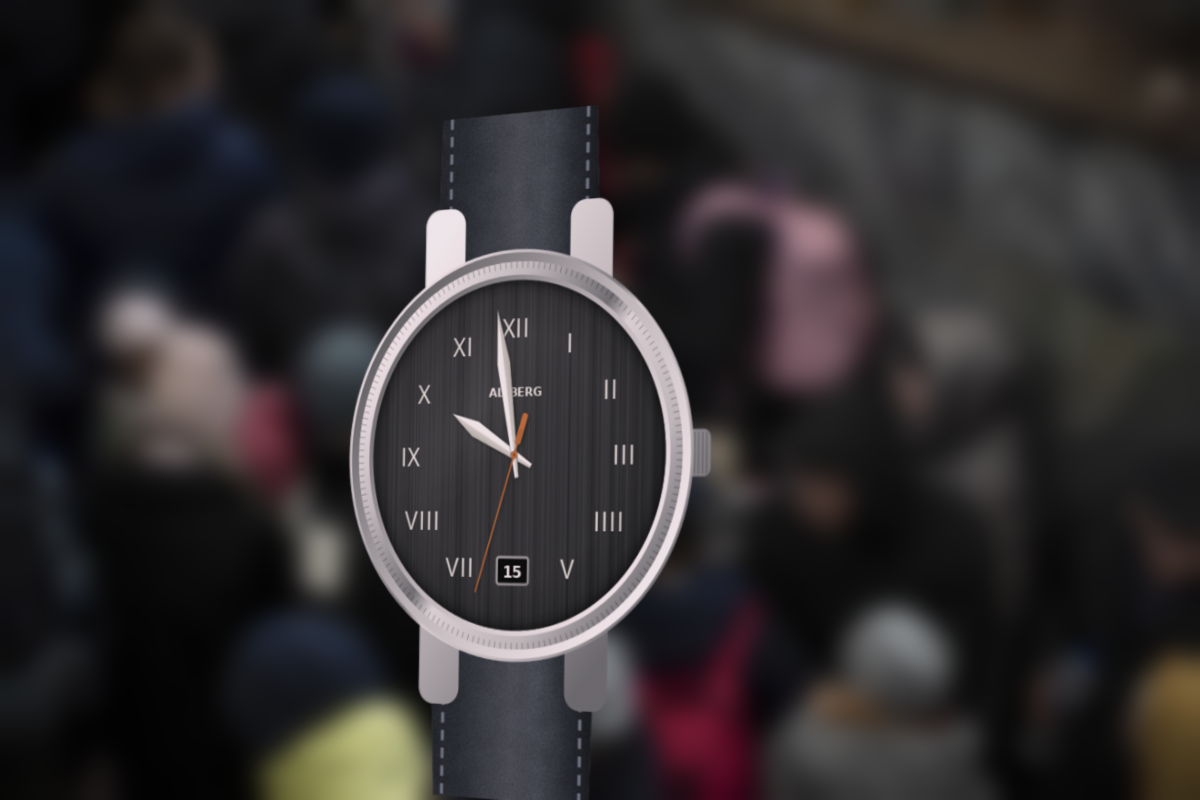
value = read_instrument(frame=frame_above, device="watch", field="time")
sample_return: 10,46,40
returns 9,58,33
